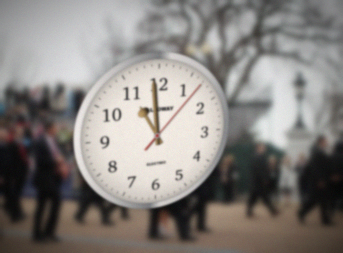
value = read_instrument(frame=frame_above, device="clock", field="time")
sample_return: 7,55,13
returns 10,59,07
